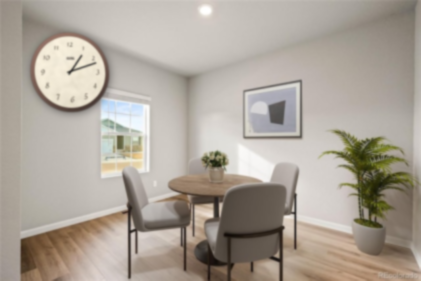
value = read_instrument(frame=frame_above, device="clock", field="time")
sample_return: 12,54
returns 1,12
